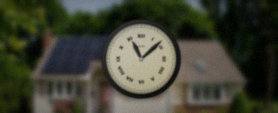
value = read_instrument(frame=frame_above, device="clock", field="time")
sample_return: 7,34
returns 11,08
